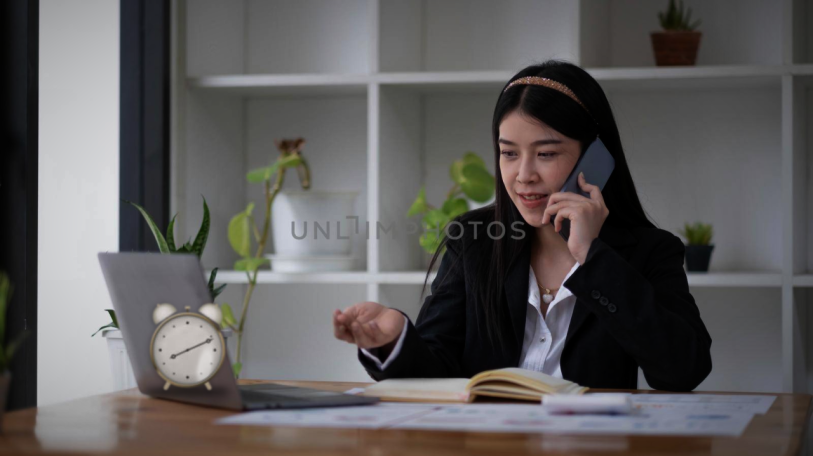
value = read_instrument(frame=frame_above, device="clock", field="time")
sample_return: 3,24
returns 8,11
